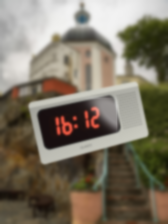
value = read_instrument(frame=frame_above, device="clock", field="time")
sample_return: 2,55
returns 16,12
